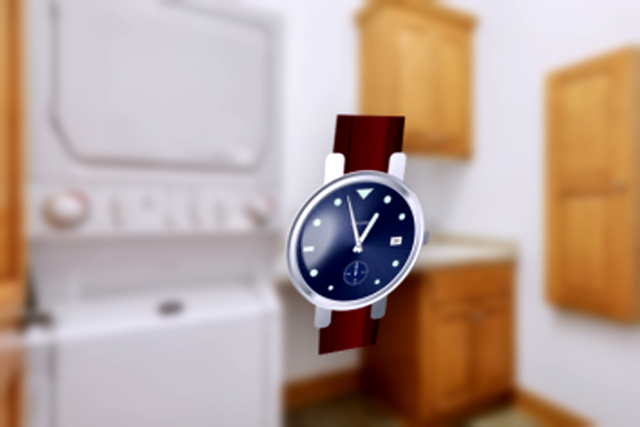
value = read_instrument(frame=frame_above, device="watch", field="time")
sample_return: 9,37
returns 12,57
